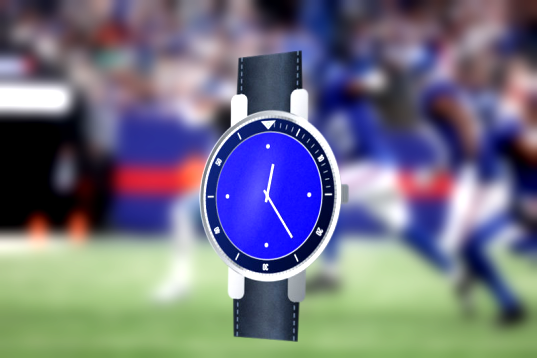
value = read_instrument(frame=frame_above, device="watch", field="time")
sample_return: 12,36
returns 12,24
